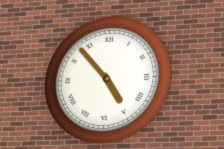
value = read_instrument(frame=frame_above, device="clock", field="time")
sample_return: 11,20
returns 4,53
